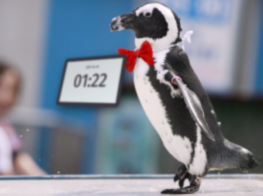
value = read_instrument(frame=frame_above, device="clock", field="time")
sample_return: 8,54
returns 1,22
